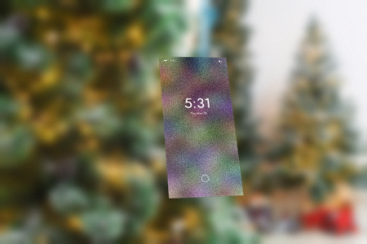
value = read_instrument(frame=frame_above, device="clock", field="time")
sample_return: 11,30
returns 5,31
